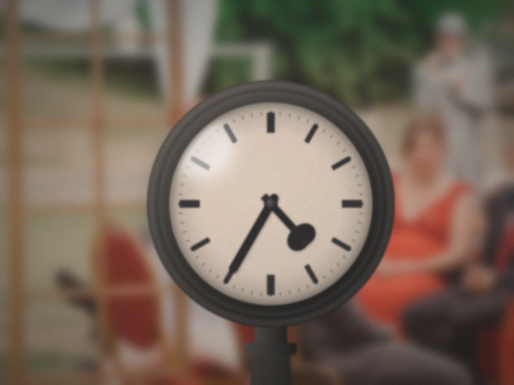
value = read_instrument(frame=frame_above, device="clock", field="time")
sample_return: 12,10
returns 4,35
